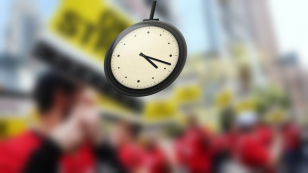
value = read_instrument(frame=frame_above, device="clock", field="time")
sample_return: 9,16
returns 4,18
